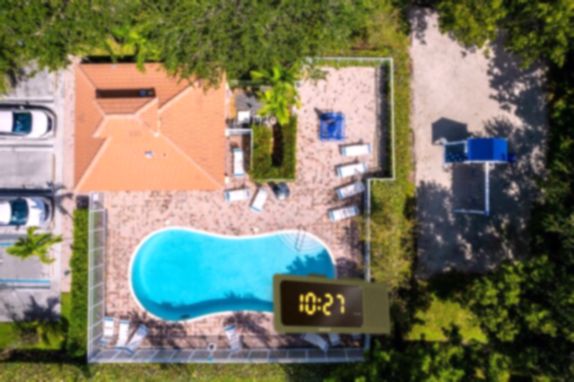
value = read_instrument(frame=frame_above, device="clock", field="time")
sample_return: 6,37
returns 10,27
